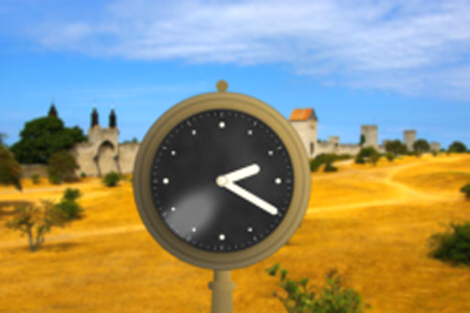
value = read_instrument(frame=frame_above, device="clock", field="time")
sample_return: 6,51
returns 2,20
